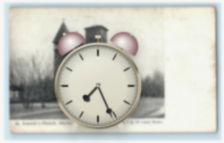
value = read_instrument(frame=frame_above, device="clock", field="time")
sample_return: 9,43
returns 7,26
